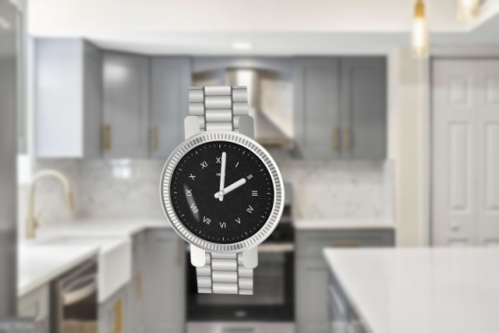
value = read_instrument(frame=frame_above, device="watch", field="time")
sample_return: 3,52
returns 2,01
